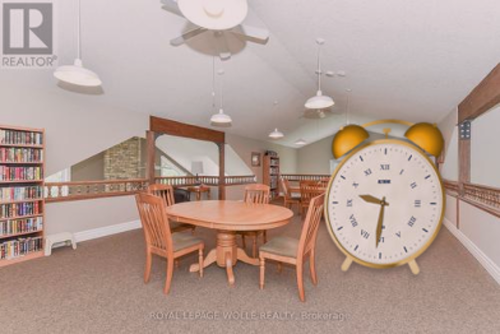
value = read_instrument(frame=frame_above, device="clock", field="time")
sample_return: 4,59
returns 9,31
